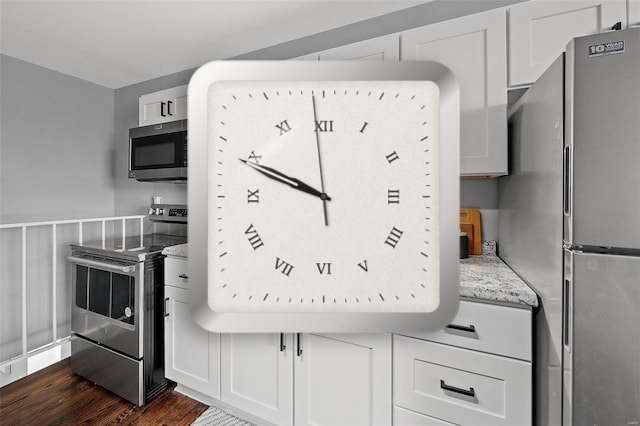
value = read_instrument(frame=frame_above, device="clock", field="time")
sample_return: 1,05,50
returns 9,48,59
